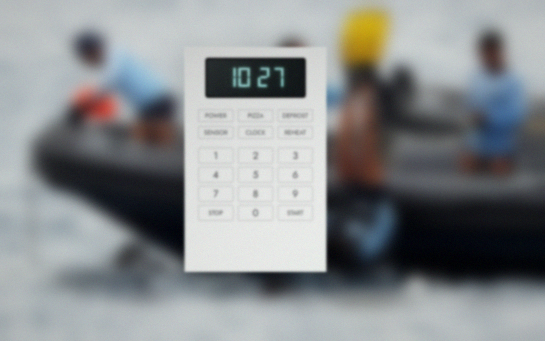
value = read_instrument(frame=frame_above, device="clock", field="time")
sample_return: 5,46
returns 10,27
